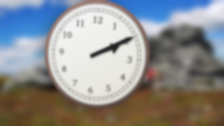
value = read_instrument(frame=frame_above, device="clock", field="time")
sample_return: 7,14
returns 2,10
